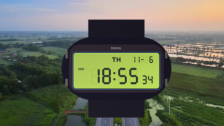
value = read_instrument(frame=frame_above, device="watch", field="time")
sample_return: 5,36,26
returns 18,55,34
